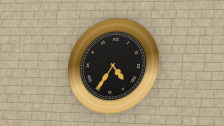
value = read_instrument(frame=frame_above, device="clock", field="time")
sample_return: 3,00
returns 4,35
